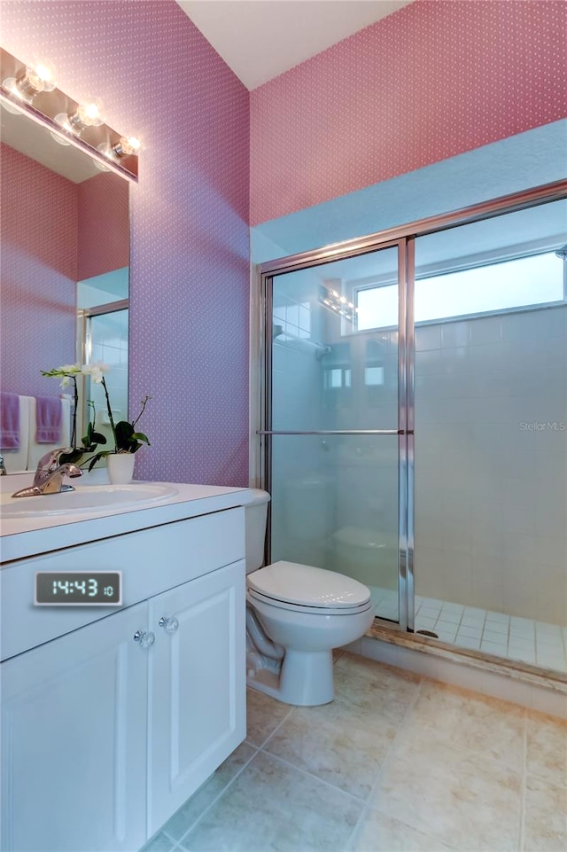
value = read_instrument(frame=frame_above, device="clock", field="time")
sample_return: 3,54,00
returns 14,43,10
